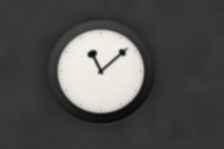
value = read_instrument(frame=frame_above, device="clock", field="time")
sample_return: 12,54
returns 11,08
